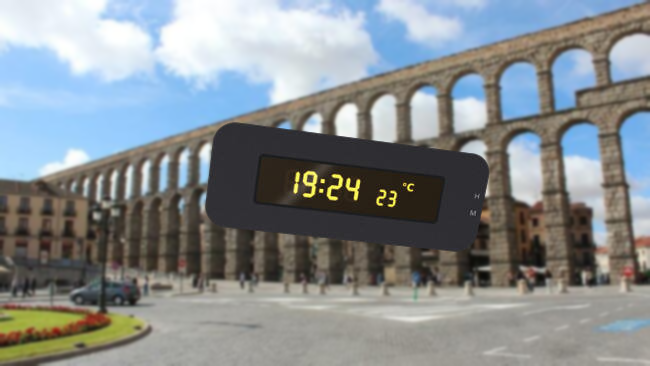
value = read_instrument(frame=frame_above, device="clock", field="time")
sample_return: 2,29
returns 19,24
